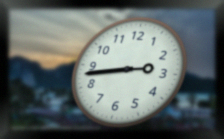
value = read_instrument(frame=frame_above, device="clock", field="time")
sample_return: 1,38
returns 2,43
